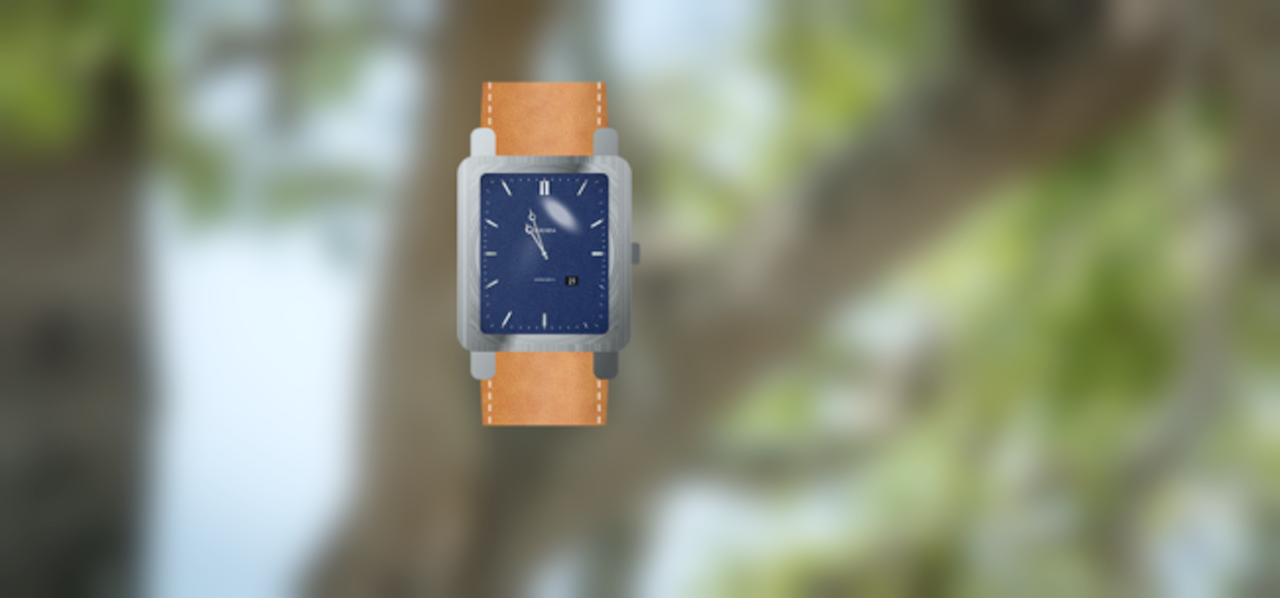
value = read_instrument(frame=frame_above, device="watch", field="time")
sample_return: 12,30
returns 10,57
